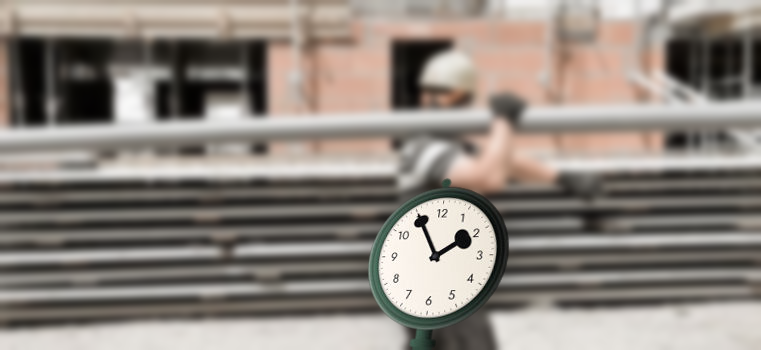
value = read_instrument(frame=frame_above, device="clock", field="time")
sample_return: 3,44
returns 1,55
